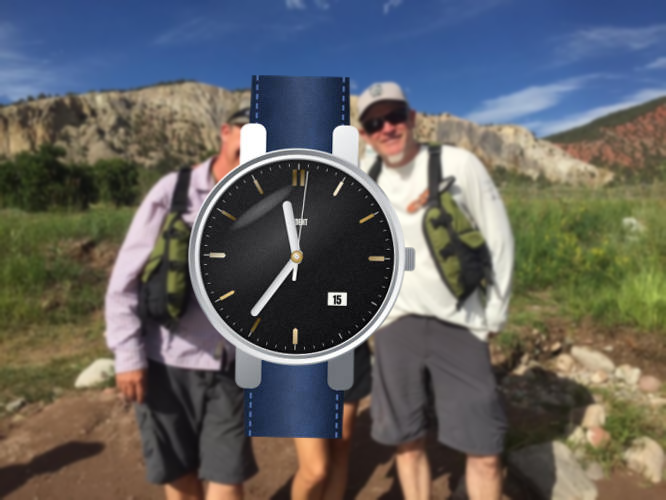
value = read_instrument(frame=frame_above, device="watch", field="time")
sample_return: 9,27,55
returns 11,36,01
